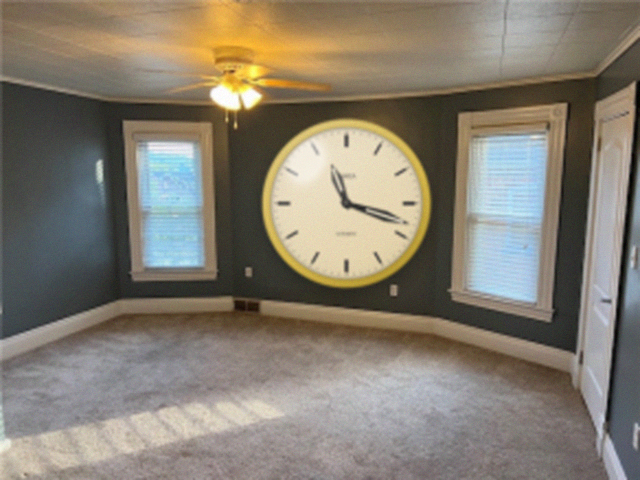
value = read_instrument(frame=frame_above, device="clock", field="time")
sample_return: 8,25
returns 11,18
